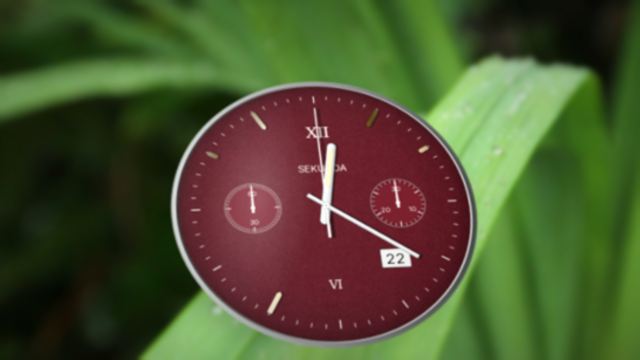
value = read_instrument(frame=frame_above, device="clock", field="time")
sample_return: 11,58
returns 12,21
